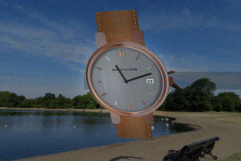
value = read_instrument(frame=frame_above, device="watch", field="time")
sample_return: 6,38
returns 11,12
